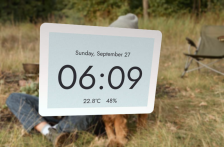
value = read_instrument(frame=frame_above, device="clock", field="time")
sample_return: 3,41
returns 6,09
